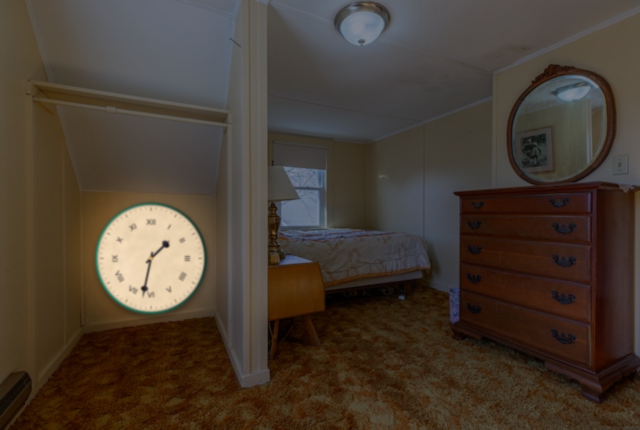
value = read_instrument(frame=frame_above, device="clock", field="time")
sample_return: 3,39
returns 1,32
